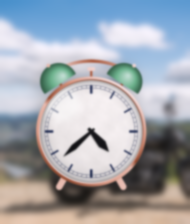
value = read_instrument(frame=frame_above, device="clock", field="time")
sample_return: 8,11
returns 4,38
